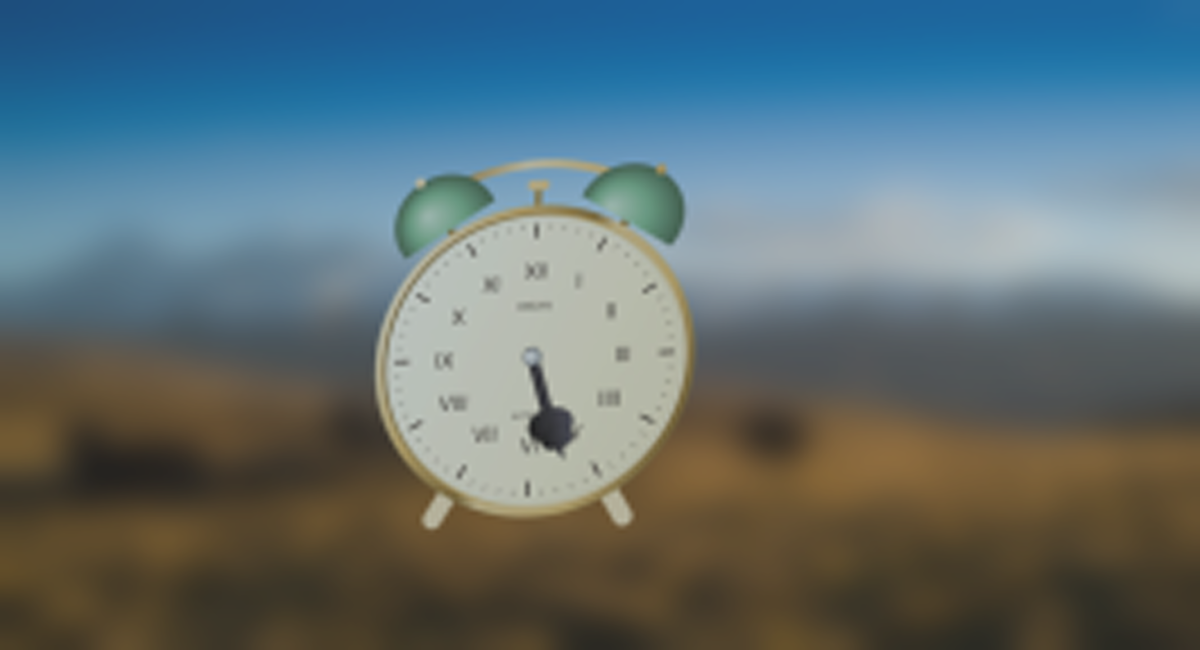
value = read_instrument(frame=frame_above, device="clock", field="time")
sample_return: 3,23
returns 5,27
